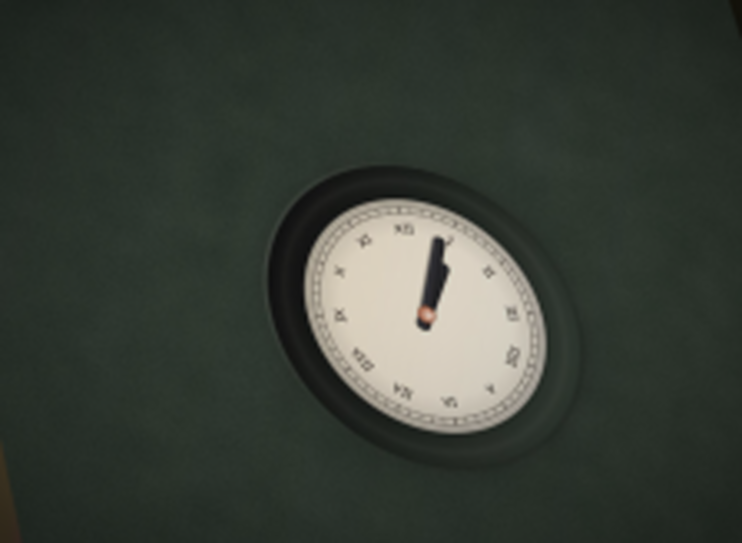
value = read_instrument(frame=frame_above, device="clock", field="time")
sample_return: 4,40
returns 1,04
